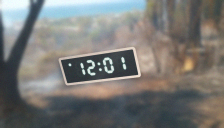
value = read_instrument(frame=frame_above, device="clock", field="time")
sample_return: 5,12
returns 12,01
